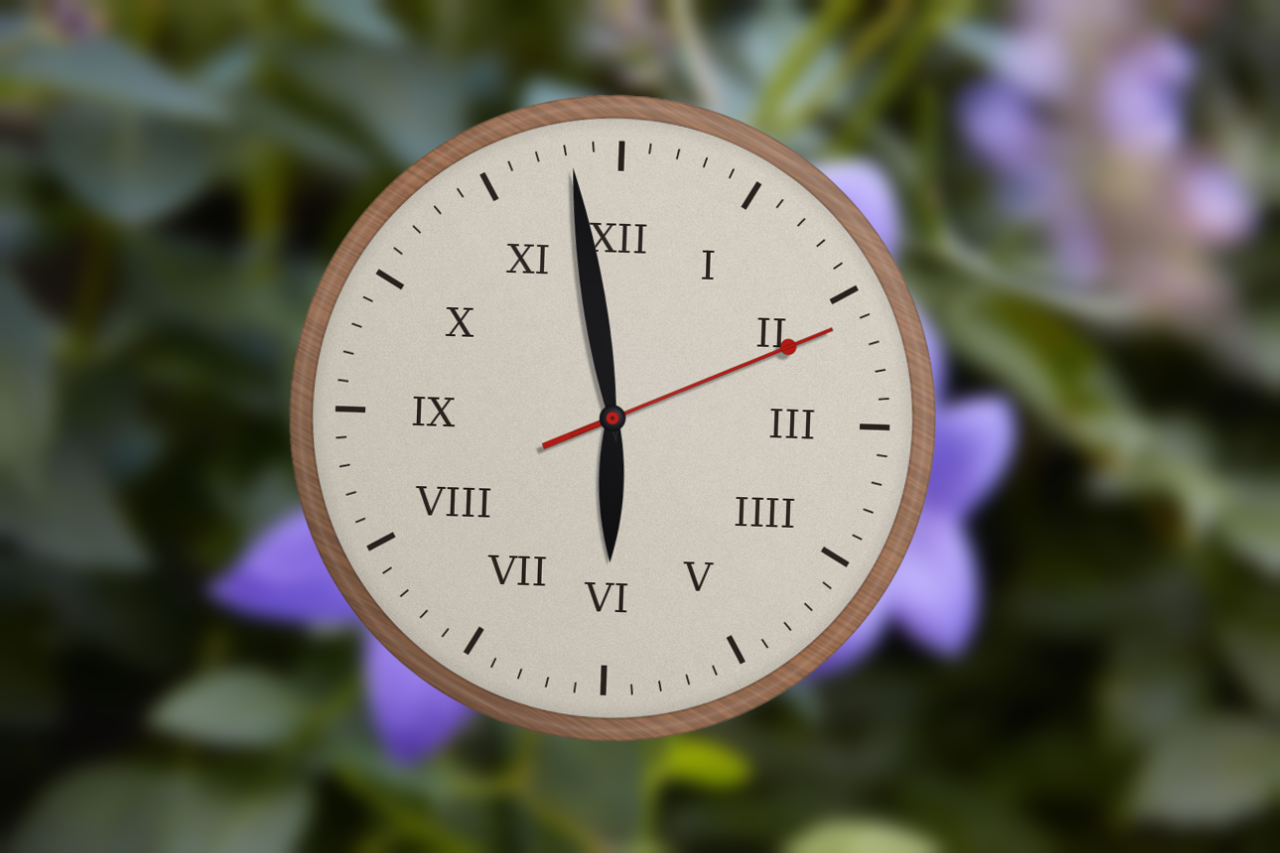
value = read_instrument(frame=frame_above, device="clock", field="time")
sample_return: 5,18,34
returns 5,58,11
